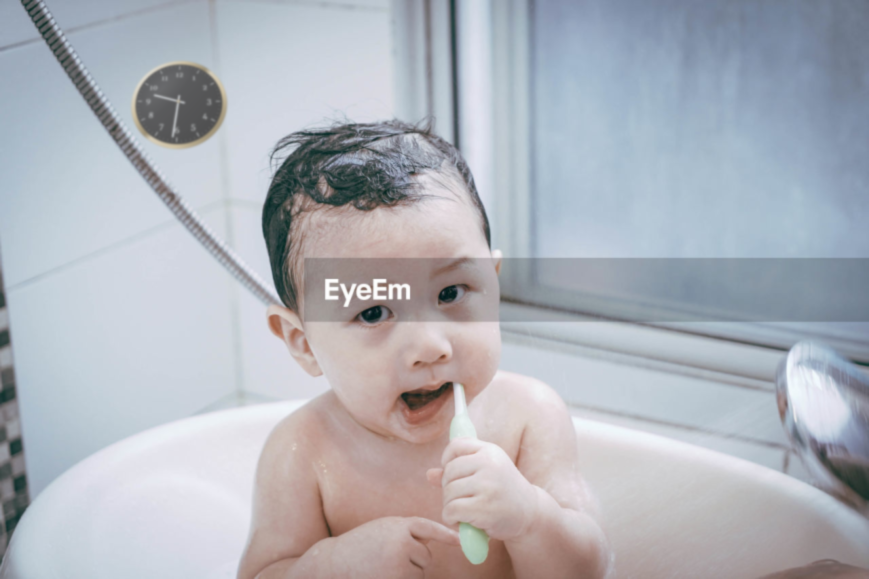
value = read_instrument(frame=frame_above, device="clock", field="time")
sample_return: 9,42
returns 9,31
